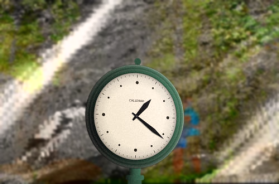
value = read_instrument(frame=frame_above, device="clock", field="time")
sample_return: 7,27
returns 1,21
